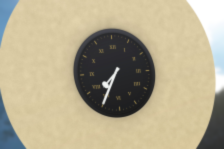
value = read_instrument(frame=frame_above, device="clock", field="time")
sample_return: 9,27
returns 7,35
